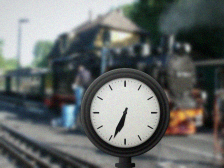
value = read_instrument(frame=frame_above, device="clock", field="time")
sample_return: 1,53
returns 6,34
